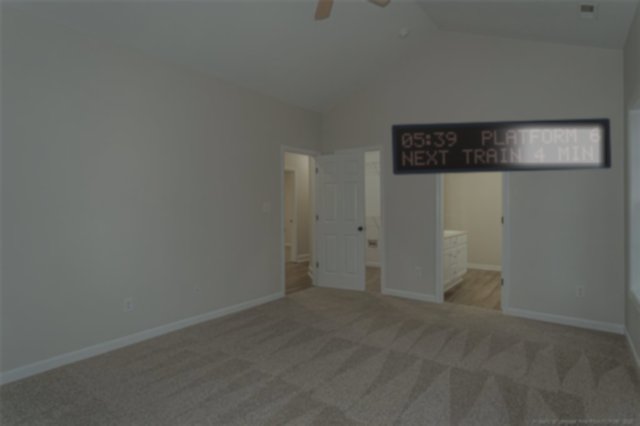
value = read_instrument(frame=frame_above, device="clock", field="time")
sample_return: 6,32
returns 5,39
